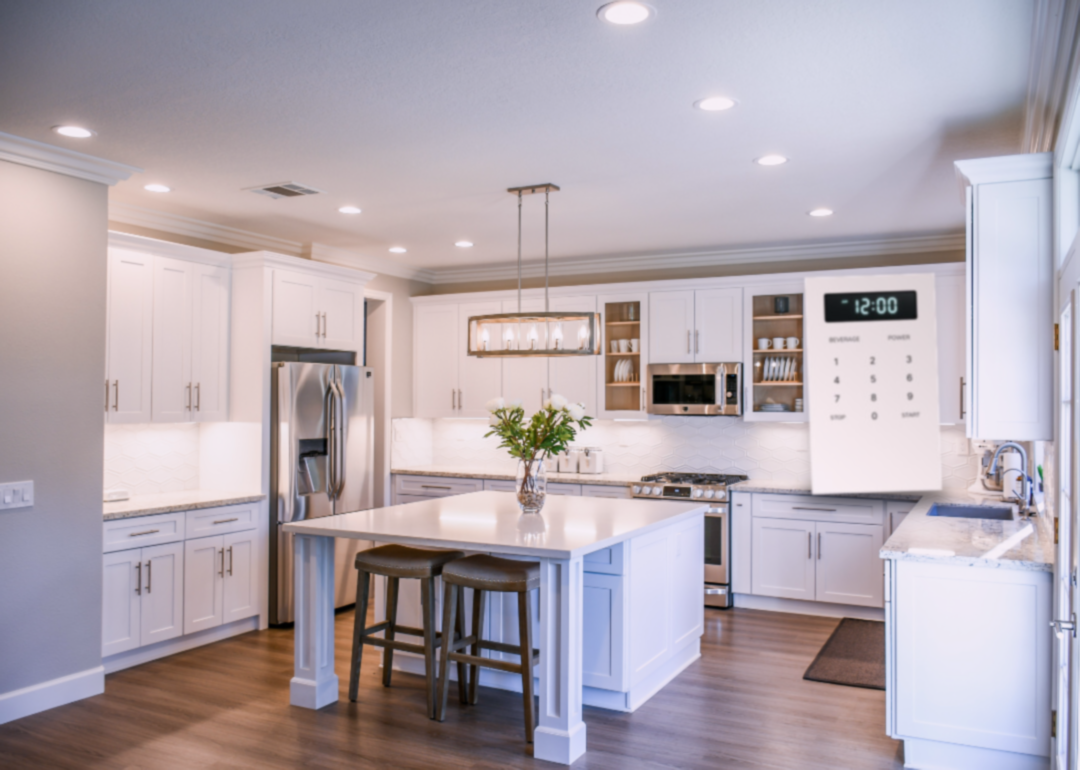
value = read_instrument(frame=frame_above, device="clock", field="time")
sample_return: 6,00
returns 12,00
